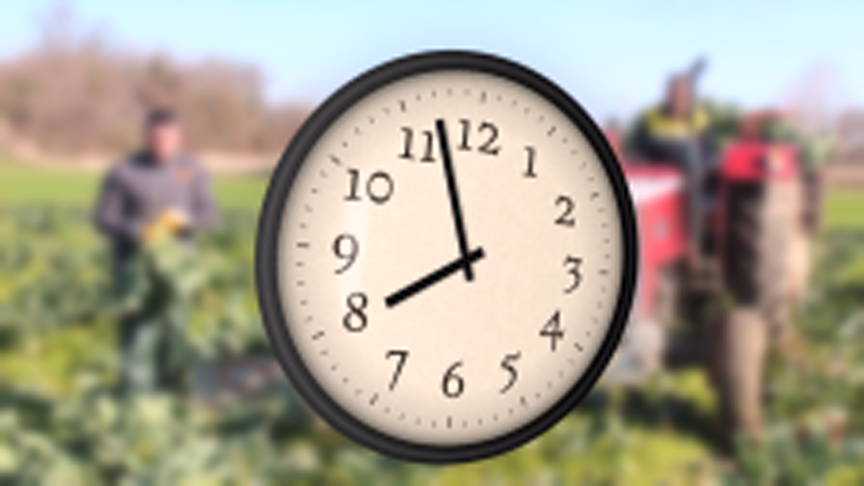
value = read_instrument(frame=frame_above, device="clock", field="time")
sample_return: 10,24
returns 7,57
